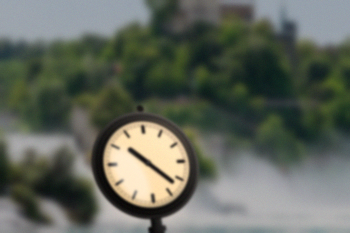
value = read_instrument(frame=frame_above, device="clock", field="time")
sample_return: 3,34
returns 10,22
